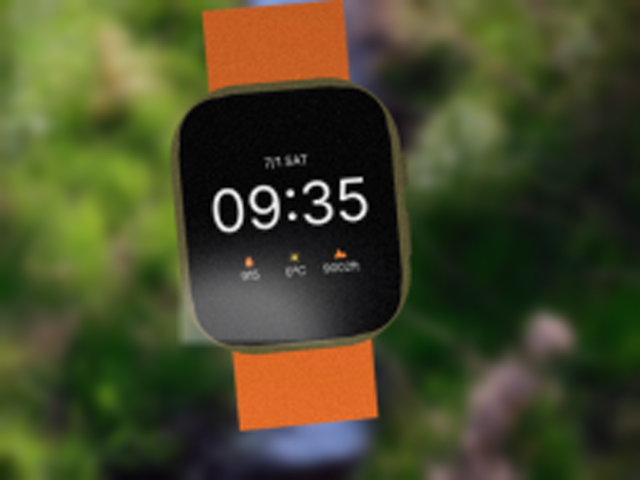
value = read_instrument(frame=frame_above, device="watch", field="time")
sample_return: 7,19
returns 9,35
